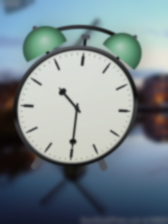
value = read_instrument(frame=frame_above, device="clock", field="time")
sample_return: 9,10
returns 10,30
